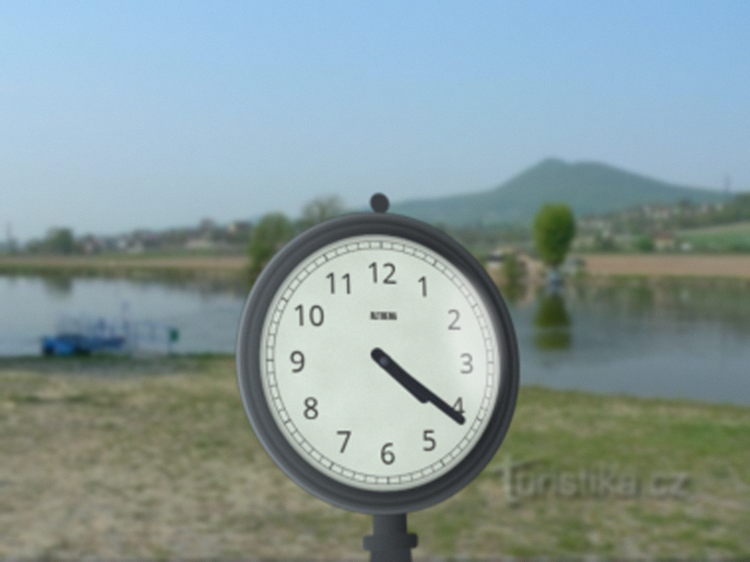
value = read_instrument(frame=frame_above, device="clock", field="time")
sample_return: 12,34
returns 4,21
